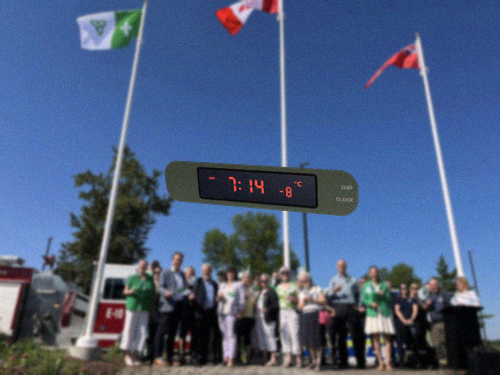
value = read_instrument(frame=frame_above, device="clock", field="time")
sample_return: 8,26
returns 7,14
